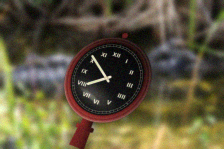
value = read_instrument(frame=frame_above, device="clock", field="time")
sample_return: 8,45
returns 7,51
